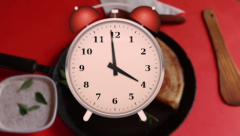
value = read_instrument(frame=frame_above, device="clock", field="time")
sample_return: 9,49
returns 3,59
